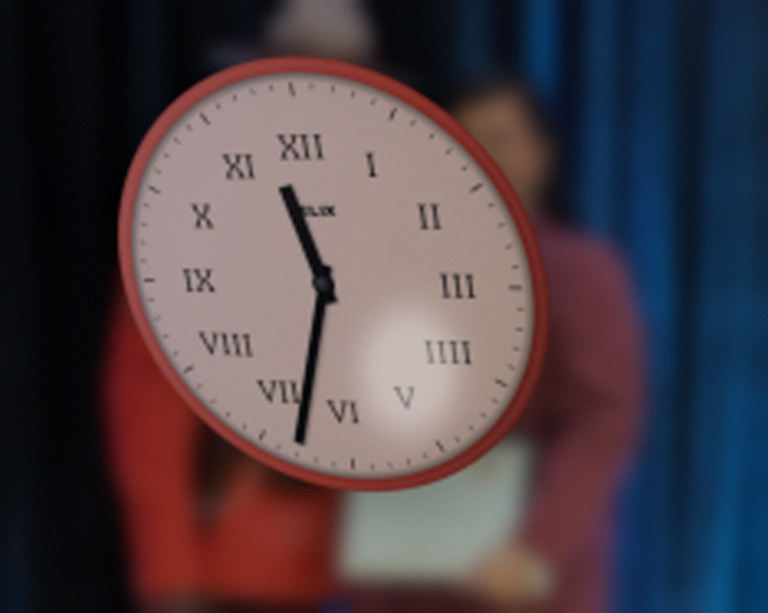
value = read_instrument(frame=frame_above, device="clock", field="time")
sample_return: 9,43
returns 11,33
